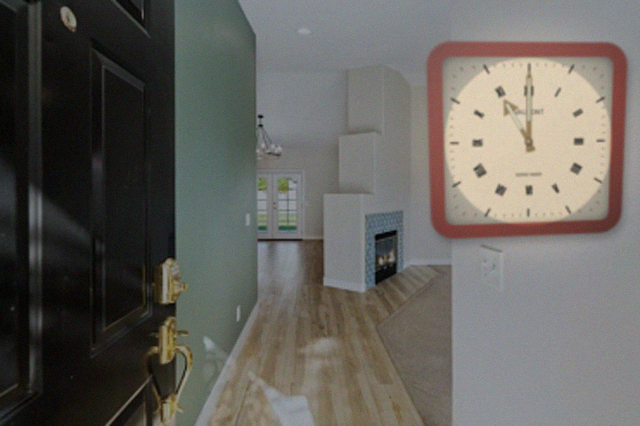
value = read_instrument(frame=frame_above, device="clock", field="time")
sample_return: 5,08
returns 11,00
